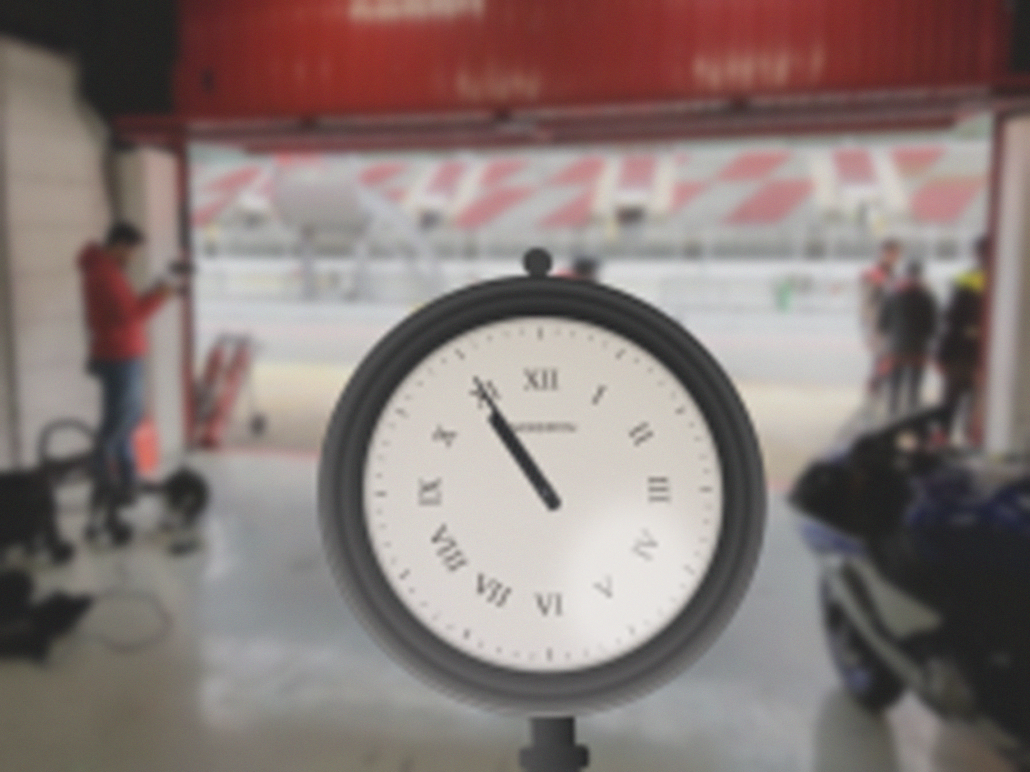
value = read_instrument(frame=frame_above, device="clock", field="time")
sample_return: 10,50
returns 10,55
